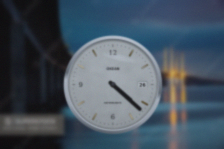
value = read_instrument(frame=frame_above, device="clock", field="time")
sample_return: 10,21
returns 4,22
